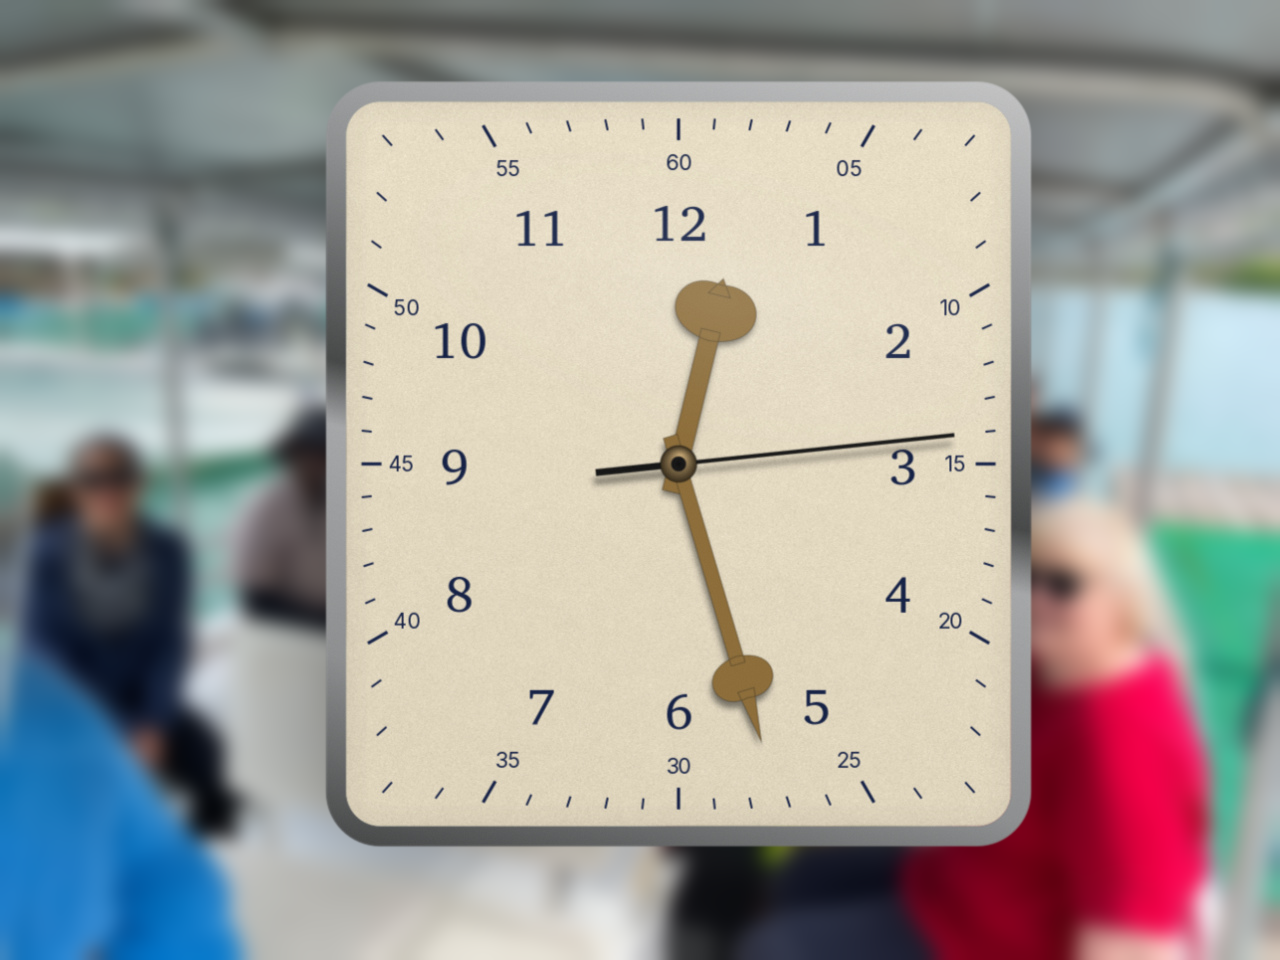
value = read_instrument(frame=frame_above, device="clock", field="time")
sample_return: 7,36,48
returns 12,27,14
